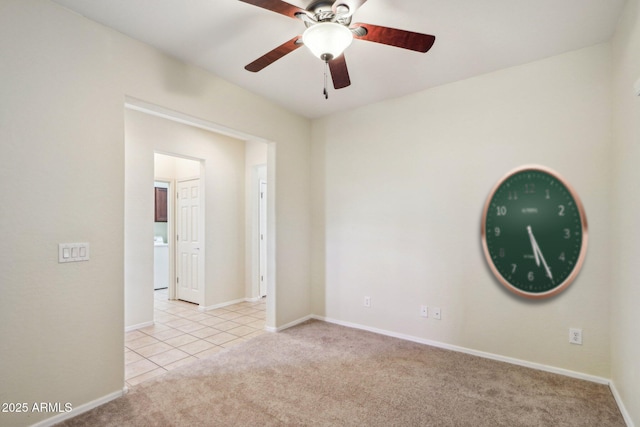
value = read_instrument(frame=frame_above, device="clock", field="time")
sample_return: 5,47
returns 5,25
